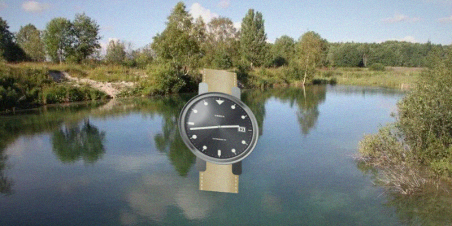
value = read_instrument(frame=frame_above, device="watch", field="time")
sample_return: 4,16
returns 2,43
